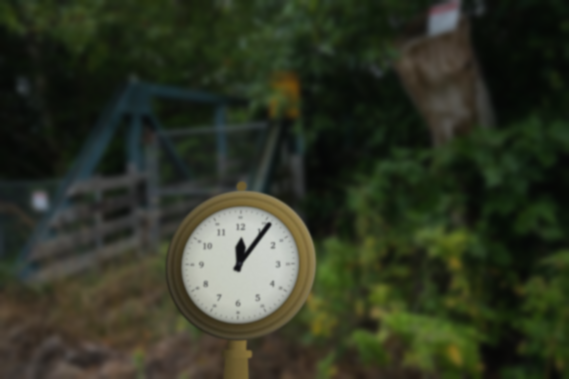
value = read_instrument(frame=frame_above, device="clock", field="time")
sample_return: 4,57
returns 12,06
